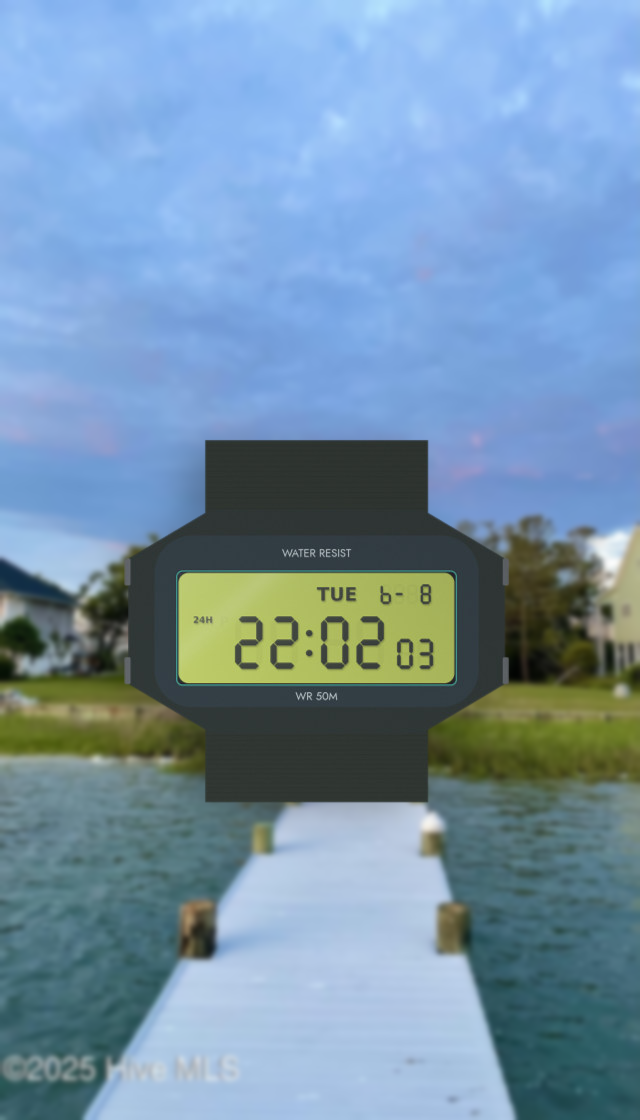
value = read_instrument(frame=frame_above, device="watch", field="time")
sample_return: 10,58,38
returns 22,02,03
